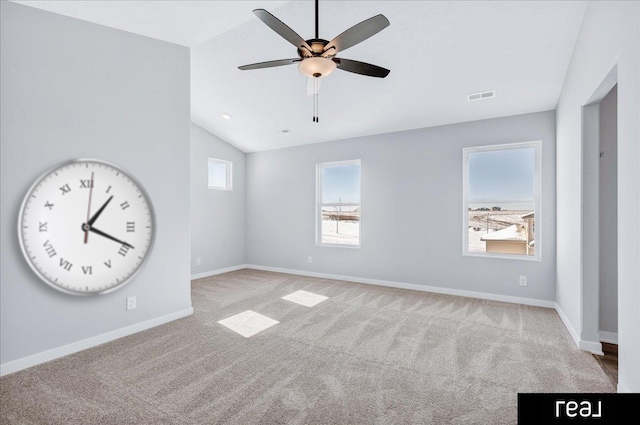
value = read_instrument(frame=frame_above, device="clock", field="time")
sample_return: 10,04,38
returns 1,19,01
